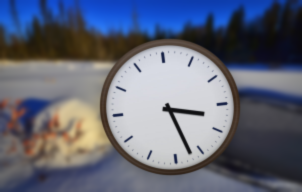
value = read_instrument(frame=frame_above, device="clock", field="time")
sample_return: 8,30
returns 3,27
